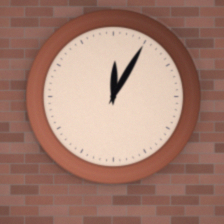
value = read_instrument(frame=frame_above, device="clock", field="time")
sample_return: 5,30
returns 12,05
